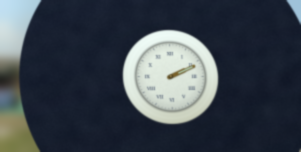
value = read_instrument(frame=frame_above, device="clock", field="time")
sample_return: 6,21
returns 2,11
